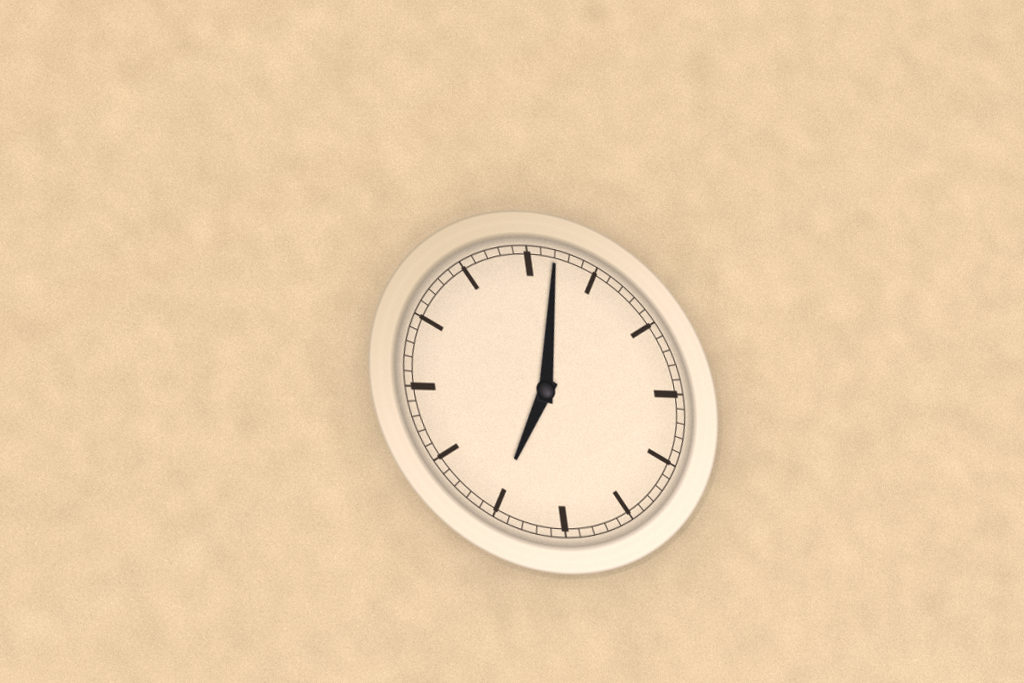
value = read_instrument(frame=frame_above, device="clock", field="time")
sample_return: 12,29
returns 7,02
